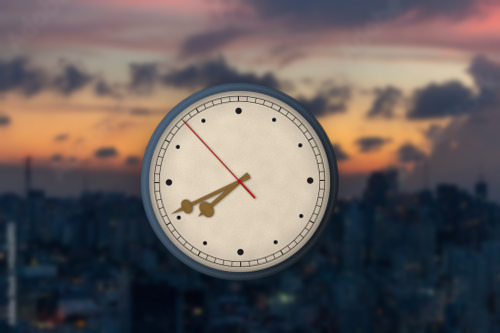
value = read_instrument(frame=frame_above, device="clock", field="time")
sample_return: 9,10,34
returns 7,40,53
